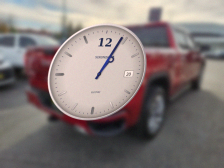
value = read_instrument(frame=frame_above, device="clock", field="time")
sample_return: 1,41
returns 1,04
